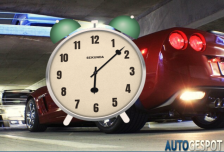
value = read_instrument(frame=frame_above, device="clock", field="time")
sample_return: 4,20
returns 6,08
